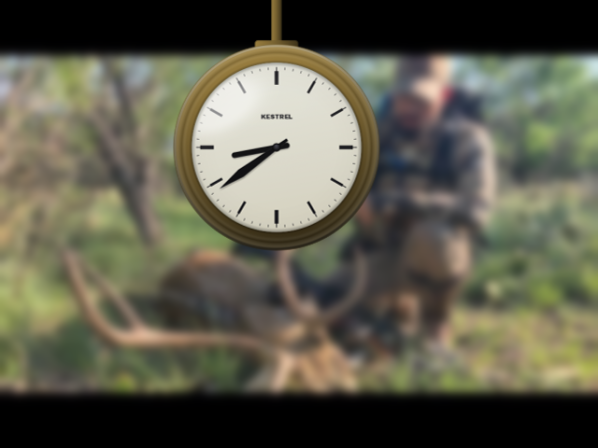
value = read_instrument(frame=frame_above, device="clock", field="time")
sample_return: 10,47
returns 8,39
